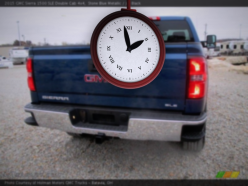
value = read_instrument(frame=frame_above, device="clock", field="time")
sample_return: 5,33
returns 1,58
